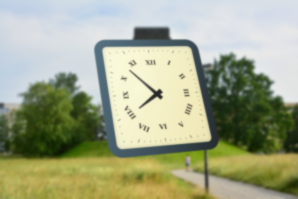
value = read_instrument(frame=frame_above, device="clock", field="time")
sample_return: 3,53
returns 7,53
